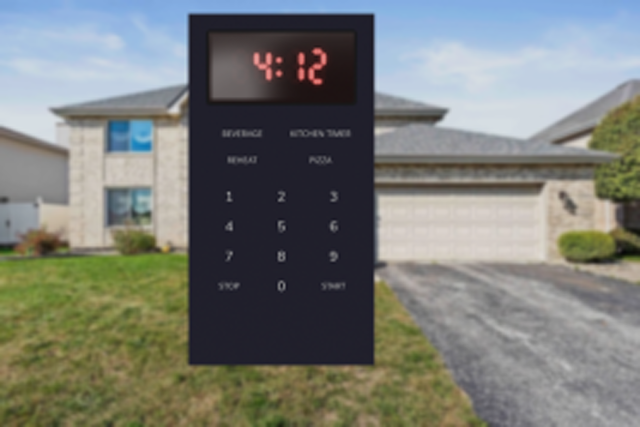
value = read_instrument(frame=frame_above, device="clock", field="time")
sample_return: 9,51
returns 4,12
